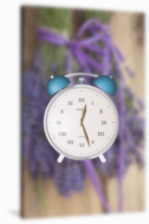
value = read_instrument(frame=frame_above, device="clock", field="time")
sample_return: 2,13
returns 12,27
